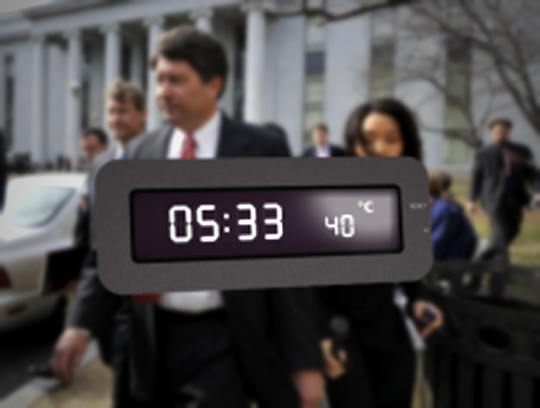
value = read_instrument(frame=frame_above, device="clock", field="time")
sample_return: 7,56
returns 5,33
